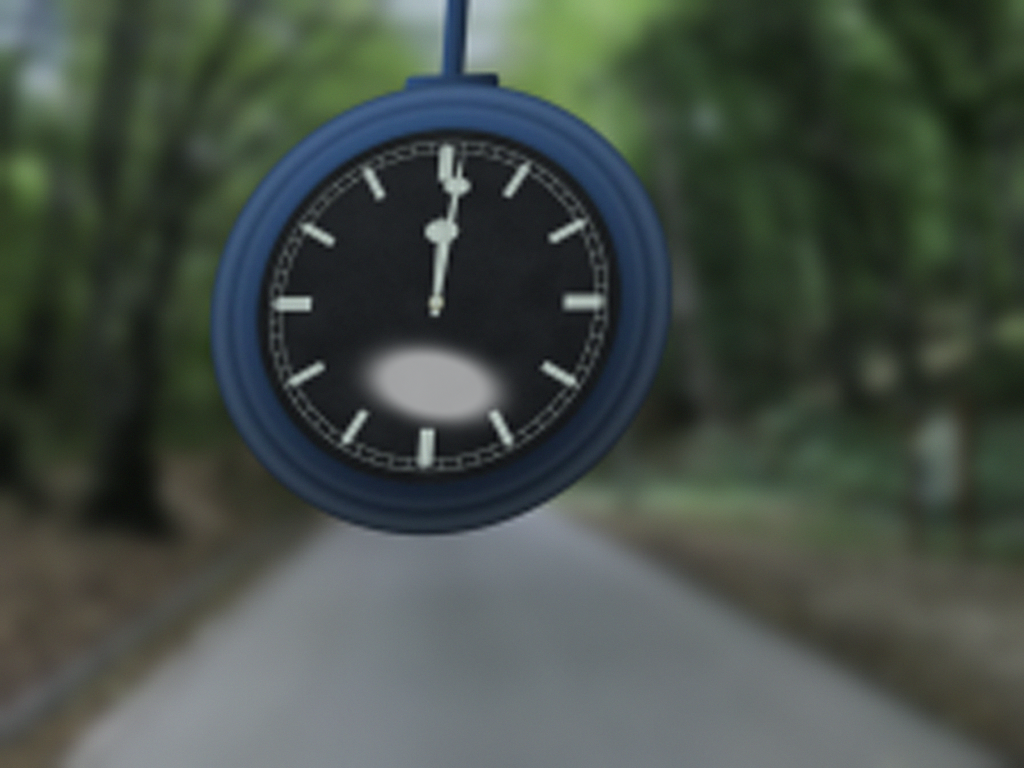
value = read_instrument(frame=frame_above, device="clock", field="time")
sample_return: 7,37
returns 12,01
